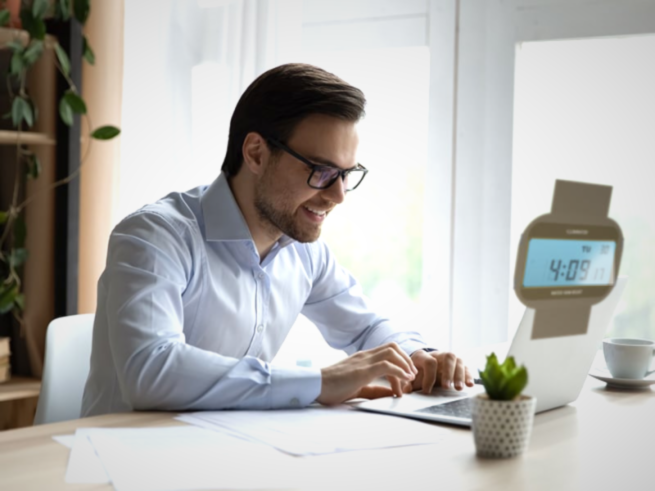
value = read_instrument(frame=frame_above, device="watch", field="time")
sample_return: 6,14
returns 4,09
